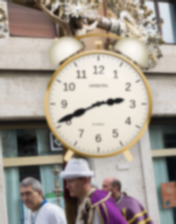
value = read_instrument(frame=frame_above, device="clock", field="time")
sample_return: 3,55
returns 2,41
